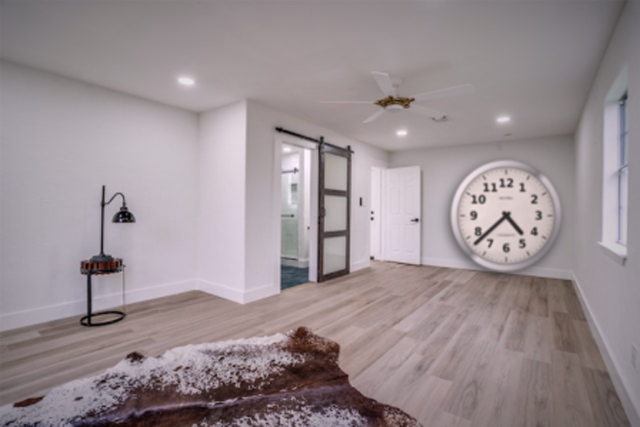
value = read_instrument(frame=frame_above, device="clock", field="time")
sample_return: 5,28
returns 4,38
